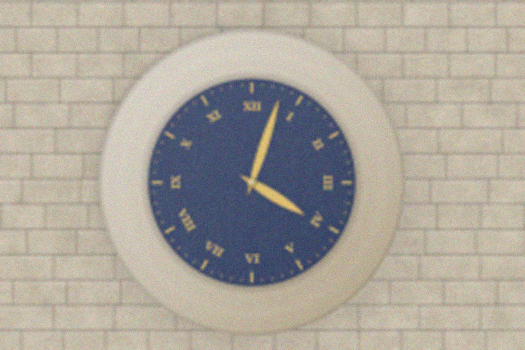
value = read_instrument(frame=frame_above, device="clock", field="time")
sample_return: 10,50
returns 4,03
